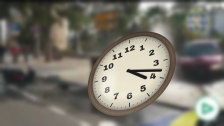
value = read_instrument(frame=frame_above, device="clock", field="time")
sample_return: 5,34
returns 4,18
